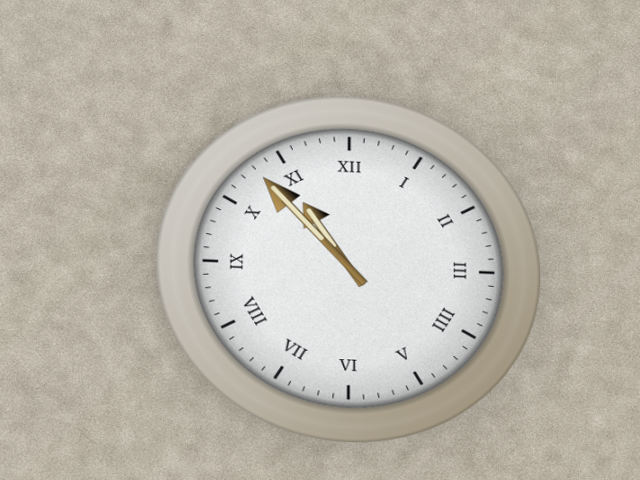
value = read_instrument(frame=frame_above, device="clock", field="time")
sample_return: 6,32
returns 10,53
